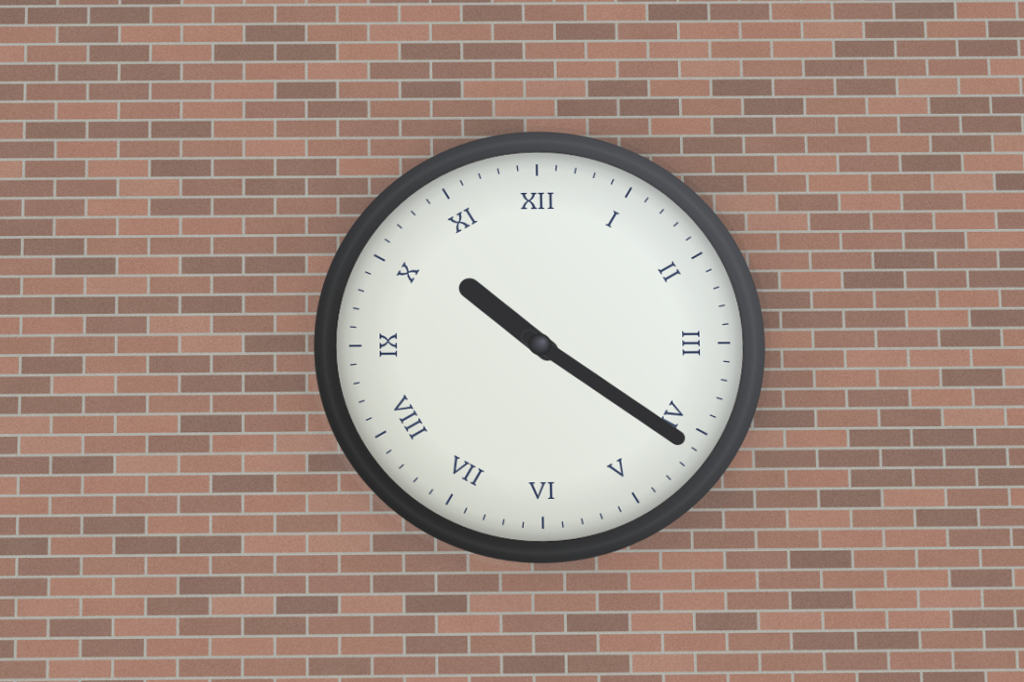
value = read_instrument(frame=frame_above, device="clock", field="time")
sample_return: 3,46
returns 10,21
